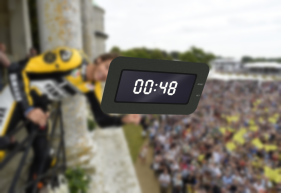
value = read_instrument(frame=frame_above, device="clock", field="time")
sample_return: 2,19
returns 0,48
